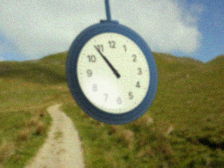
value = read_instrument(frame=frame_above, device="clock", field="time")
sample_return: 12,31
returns 10,54
